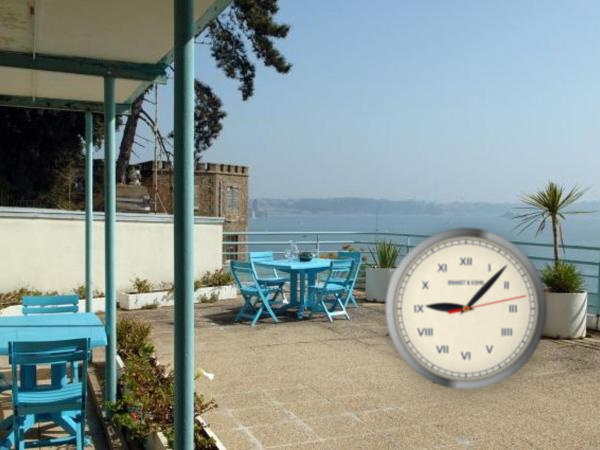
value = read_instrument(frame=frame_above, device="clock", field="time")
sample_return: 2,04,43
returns 9,07,13
